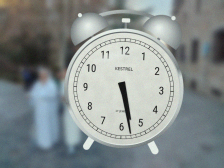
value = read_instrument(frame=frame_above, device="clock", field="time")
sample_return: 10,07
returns 5,28
